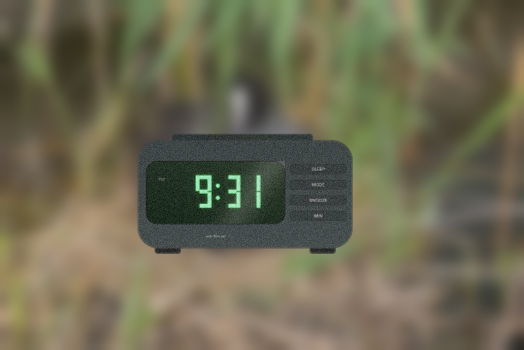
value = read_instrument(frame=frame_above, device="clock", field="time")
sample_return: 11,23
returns 9,31
